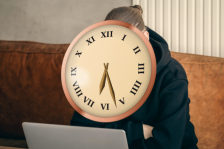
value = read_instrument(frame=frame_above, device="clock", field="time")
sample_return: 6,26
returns 6,27
